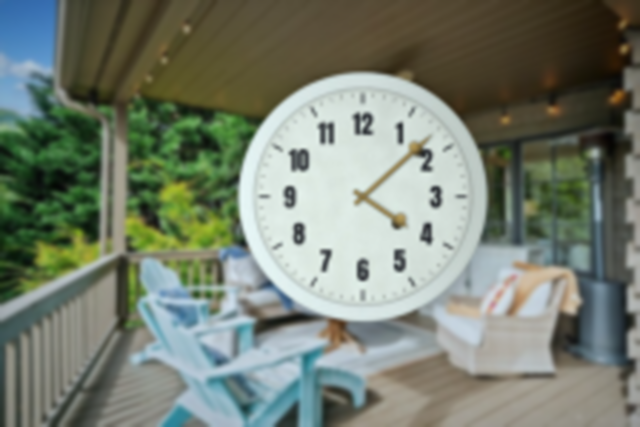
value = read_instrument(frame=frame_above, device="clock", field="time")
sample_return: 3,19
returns 4,08
